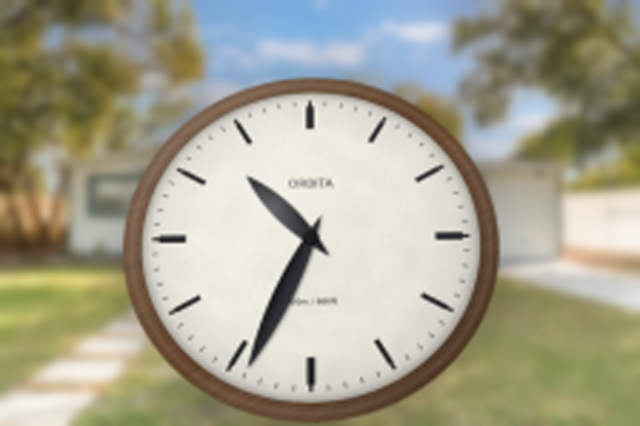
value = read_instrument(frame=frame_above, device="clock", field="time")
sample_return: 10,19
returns 10,34
